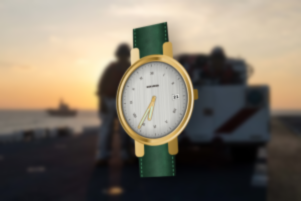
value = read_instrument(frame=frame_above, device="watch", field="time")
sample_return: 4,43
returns 6,36
